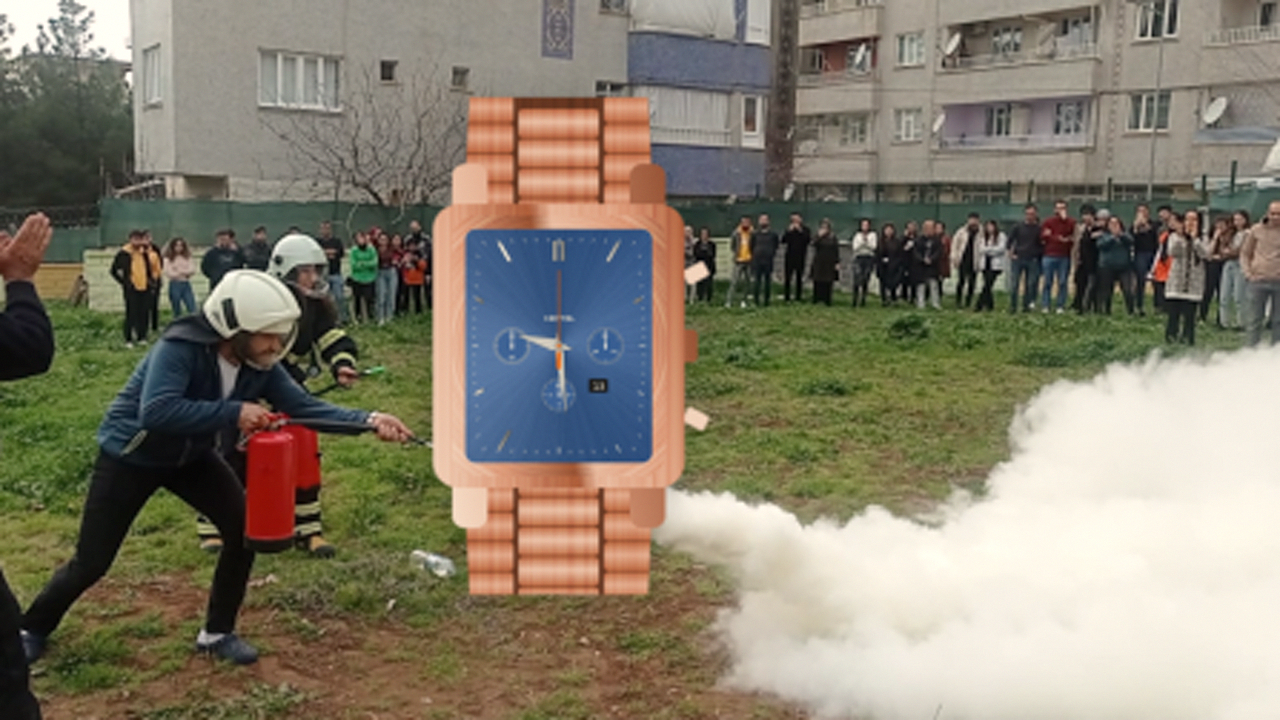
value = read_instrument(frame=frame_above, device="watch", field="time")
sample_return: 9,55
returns 9,29
